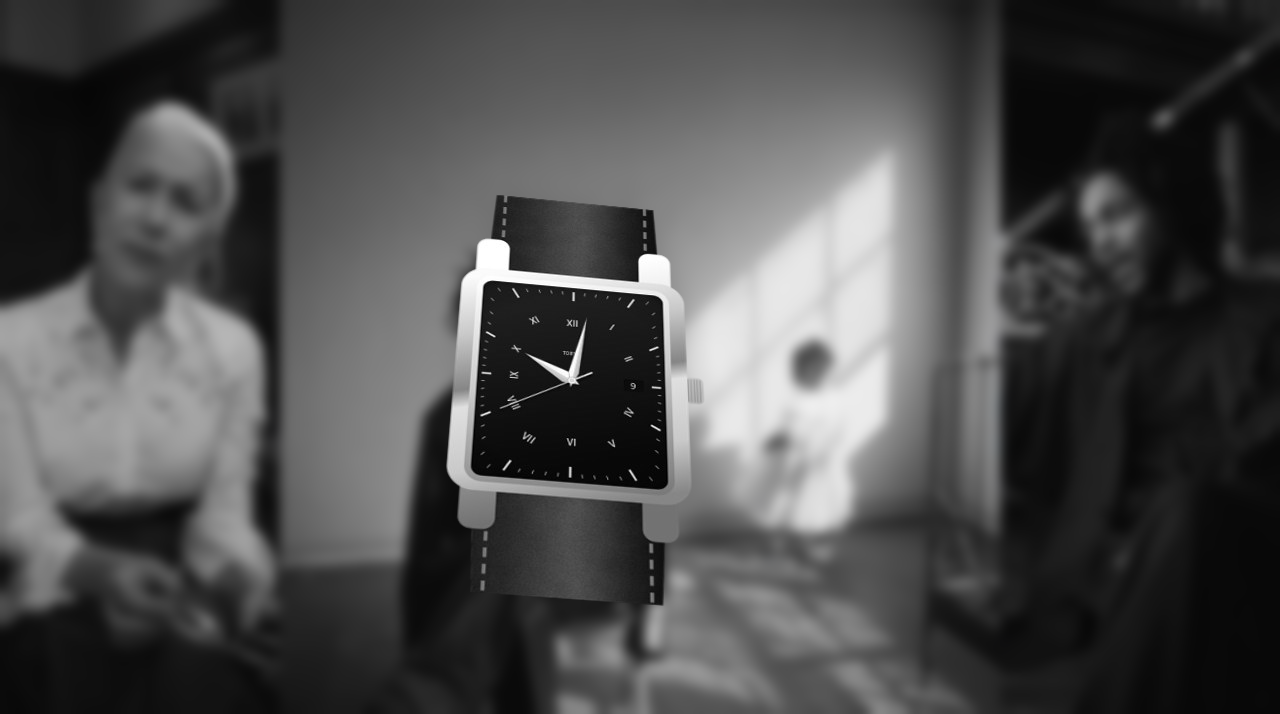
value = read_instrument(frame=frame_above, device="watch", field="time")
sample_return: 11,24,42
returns 10,01,40
